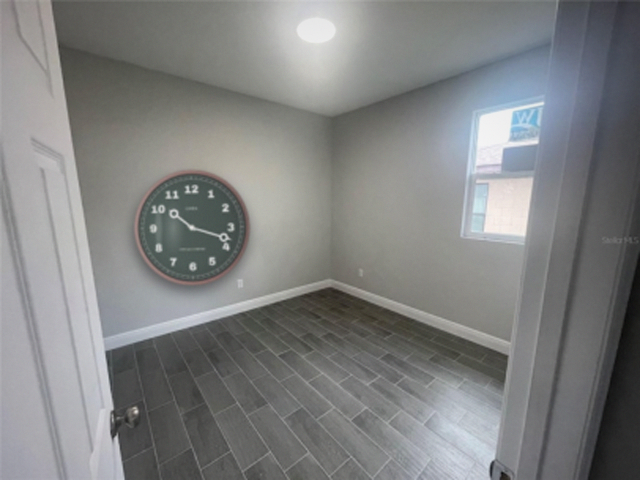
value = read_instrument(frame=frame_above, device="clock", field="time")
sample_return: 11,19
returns 10,18
